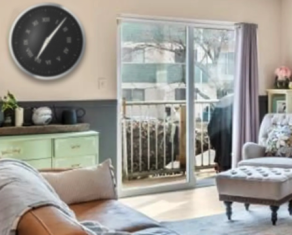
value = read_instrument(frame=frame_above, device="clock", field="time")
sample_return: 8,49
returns 7,07
